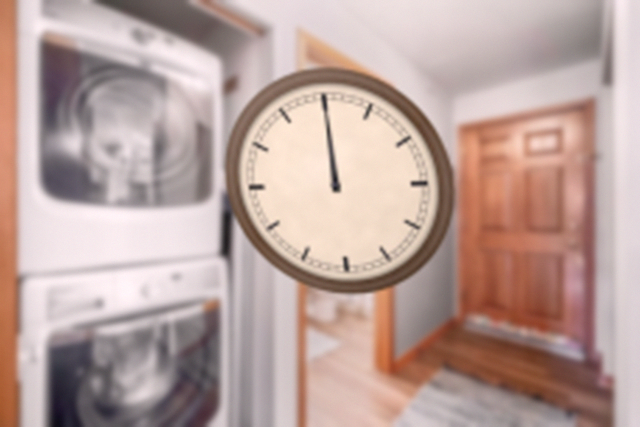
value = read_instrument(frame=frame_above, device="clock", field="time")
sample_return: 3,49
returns 12,00
